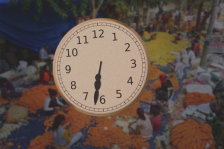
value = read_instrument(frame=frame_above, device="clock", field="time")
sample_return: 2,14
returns 6,32
